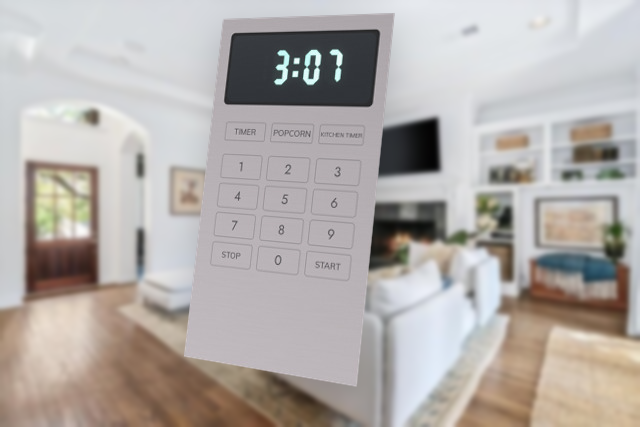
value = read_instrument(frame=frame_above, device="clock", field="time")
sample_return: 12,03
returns 3,07
